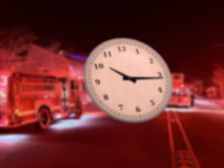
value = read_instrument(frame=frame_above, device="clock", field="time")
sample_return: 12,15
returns 10,16
